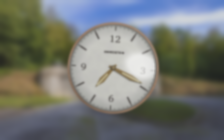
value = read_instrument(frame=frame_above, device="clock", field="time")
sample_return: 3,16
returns 7,19
